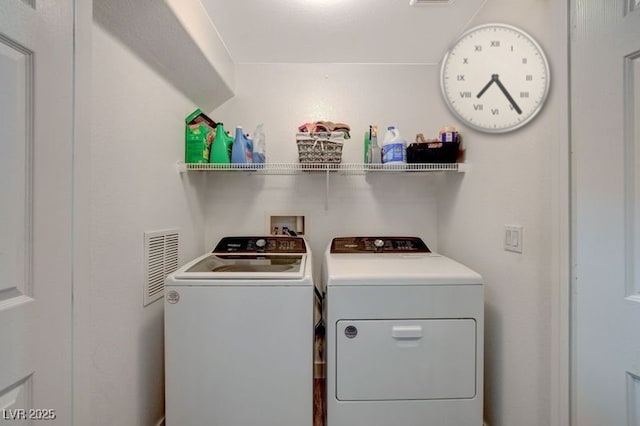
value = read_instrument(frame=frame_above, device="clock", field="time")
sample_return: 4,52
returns 7,24
